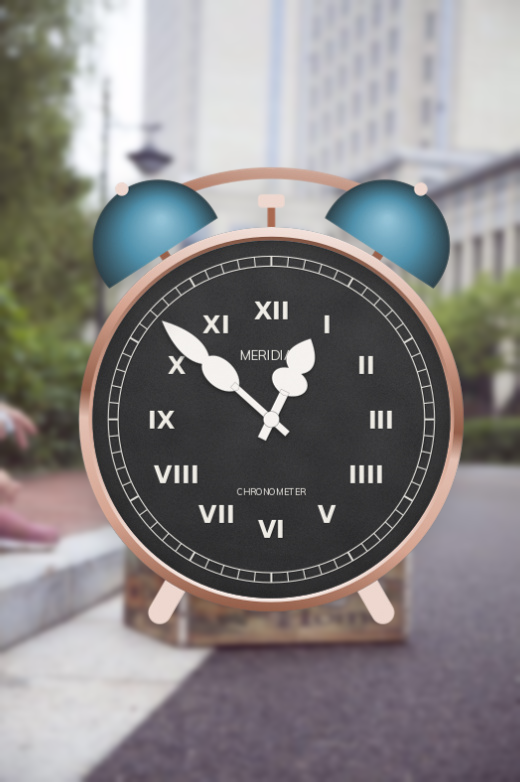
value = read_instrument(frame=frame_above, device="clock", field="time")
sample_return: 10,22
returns 12,52
